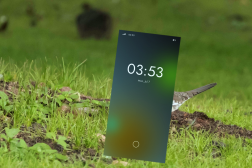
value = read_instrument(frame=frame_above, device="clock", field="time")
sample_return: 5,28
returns 3,53
